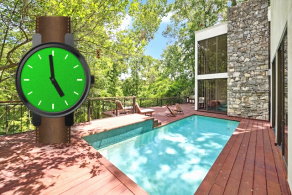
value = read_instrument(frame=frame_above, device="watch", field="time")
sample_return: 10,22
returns 4,59
